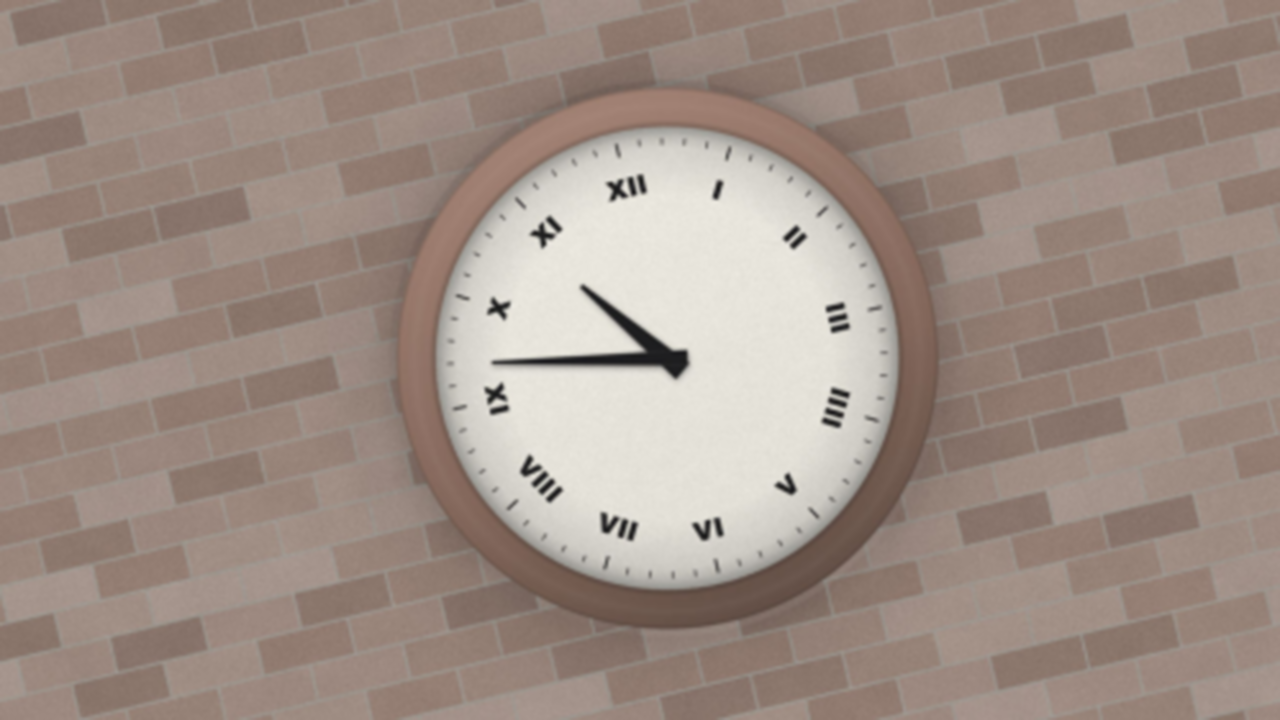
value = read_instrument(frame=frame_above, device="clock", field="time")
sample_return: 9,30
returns 10,47
